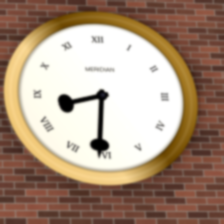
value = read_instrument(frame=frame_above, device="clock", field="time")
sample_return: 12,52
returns 8,31
